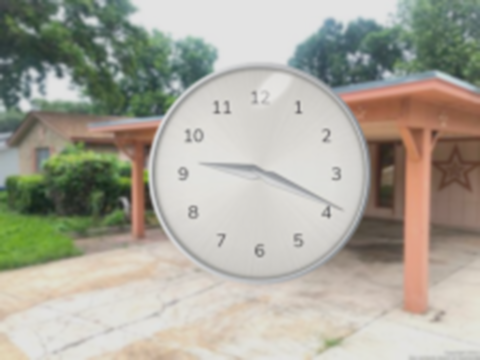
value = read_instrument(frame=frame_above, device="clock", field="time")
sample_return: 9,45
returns 9,19
